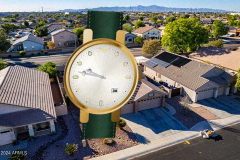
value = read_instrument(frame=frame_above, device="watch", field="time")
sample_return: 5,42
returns 9,47
